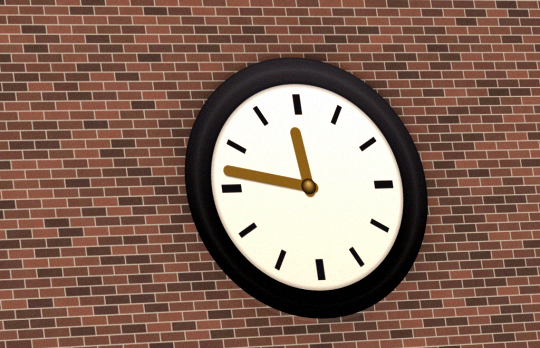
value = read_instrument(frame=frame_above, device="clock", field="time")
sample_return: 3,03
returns 11,47
